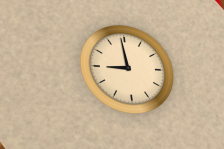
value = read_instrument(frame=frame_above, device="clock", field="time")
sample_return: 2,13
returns 8,59
